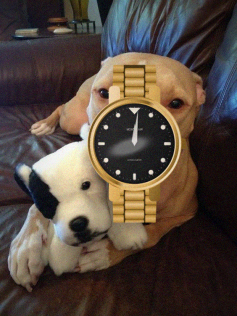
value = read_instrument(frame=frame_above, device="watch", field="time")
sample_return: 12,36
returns 12,01
